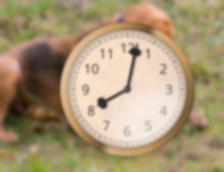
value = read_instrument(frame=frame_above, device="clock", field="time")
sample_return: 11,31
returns 8,02
